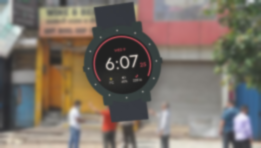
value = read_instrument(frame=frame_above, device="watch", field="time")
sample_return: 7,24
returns 6,07
